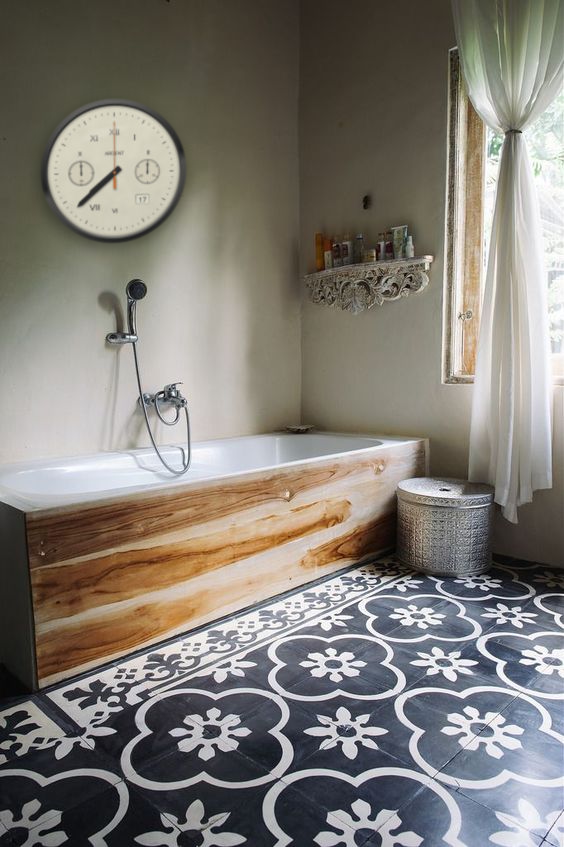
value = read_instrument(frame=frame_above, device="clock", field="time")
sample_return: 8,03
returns 7,38
